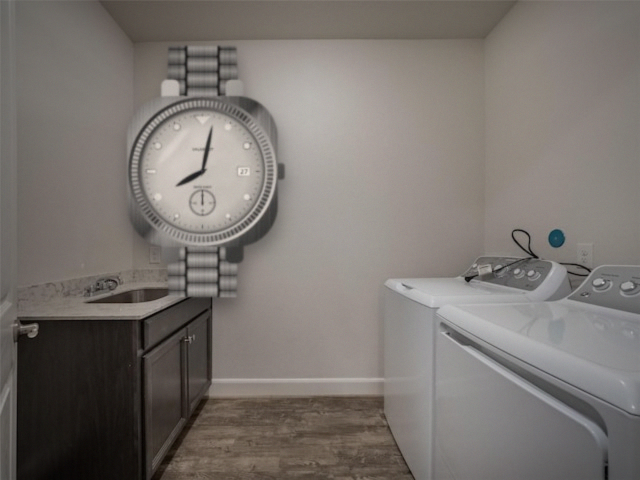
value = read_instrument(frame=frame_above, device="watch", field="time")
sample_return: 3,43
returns 8,02
